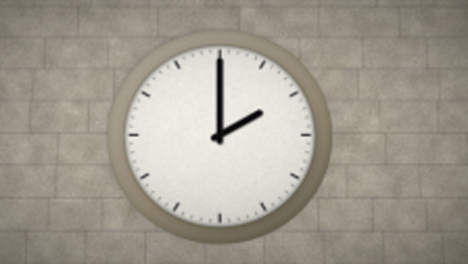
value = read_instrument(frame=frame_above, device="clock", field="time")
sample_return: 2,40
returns 2,00
